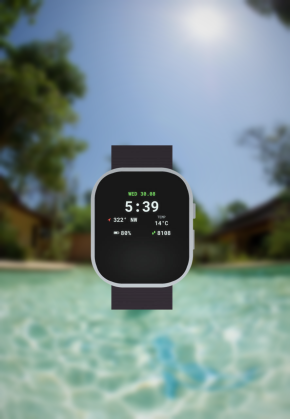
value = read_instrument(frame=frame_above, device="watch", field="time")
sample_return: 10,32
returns 5,39
